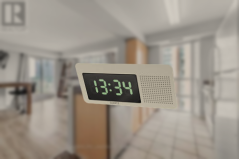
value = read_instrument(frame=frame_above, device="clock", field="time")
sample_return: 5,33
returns 13,34
